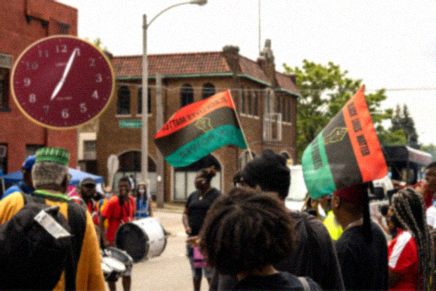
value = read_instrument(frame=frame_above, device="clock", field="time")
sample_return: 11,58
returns 7,04
